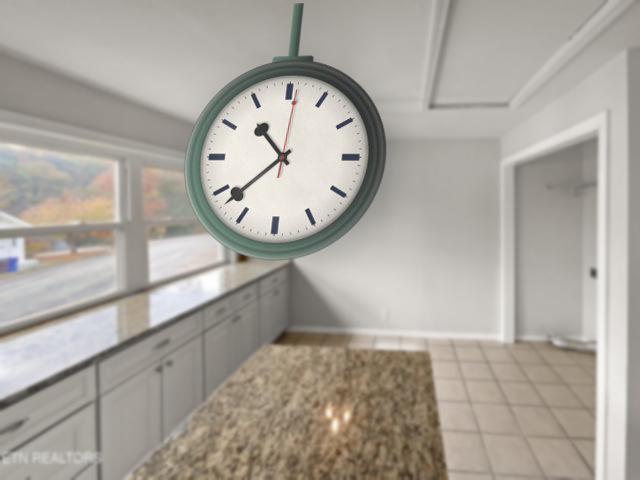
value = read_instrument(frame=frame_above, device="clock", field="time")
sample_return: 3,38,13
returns 10,38,01
